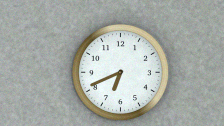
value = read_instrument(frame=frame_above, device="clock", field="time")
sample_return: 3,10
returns 6,41
